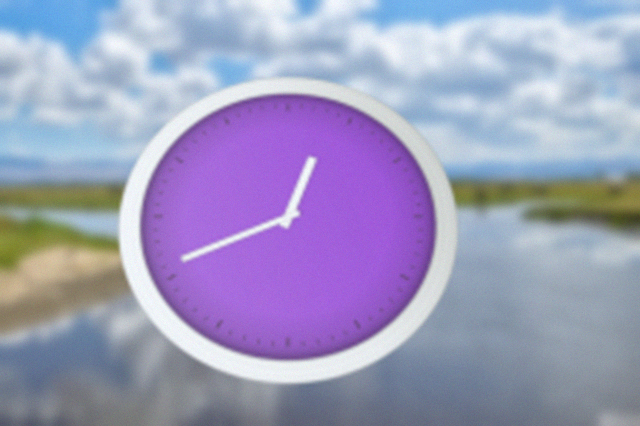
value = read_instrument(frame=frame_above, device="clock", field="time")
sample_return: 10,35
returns 12,41
